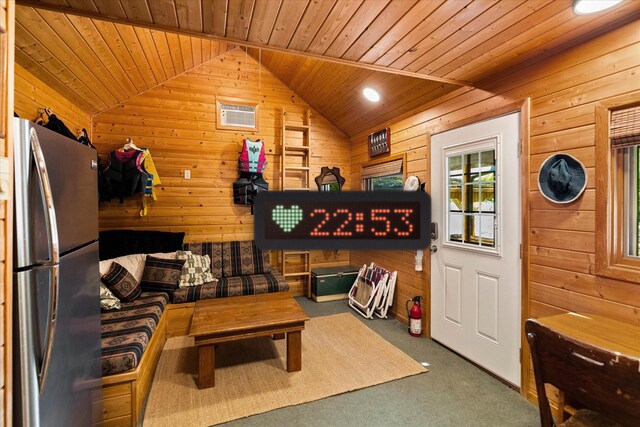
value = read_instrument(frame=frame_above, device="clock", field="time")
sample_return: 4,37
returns 22,53
